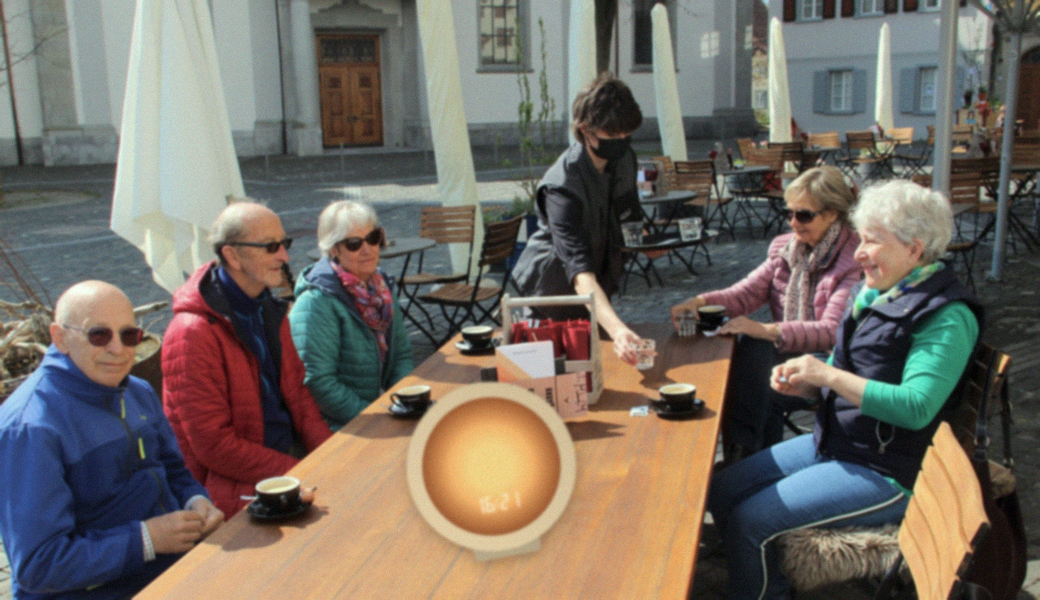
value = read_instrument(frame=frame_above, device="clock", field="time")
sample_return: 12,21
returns 16,21
